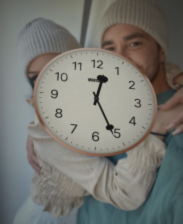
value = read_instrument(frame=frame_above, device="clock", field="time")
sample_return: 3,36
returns 12,26
